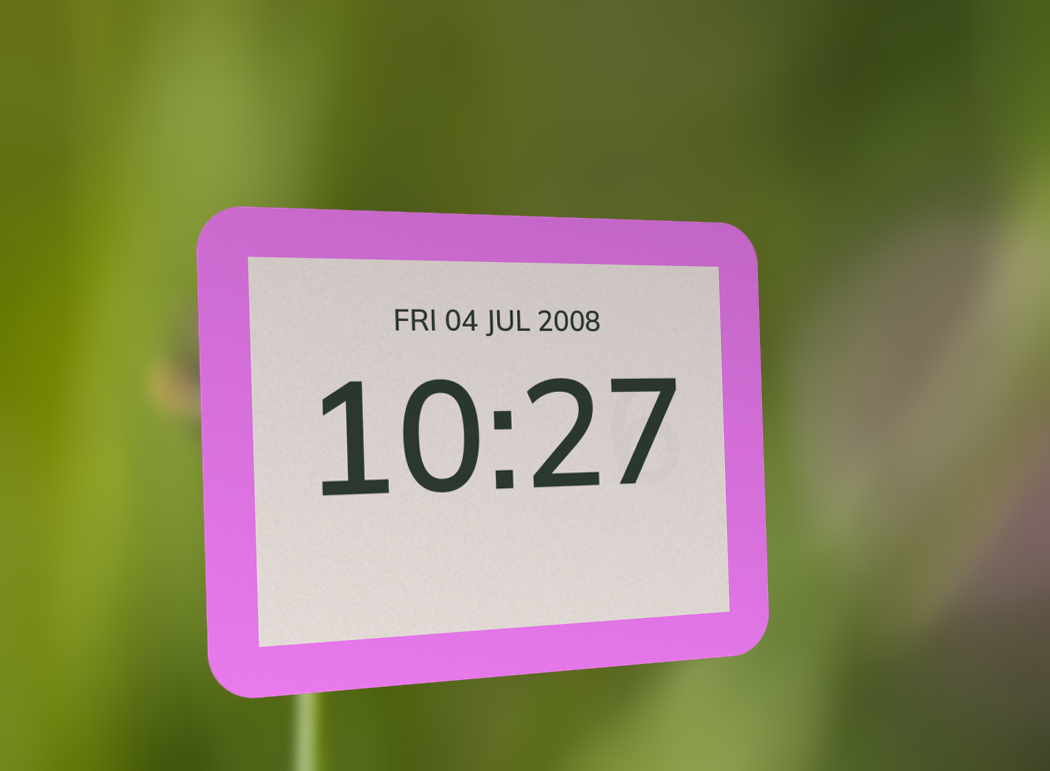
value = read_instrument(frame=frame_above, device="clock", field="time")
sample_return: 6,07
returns 10,27
